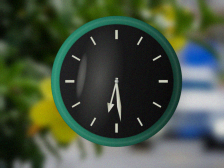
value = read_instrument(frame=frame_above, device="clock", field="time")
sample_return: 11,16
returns 6,29
